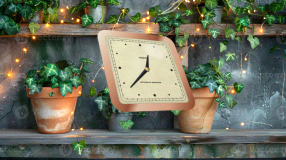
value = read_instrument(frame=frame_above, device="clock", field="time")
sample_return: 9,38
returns 12,38
